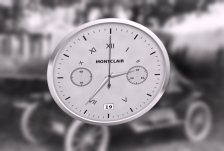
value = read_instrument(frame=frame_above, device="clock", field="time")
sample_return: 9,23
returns 2,36
